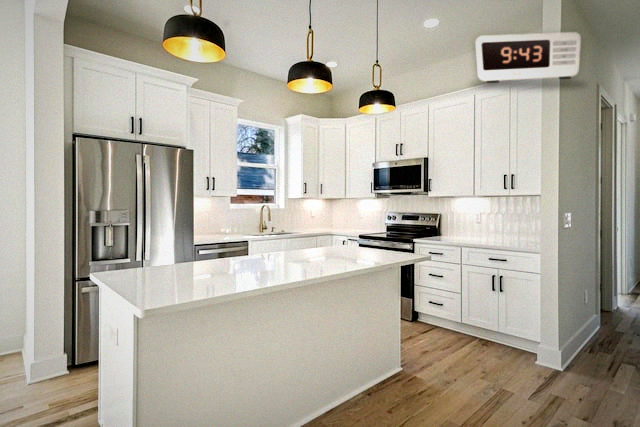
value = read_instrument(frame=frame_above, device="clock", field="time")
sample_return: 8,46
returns 9,43
